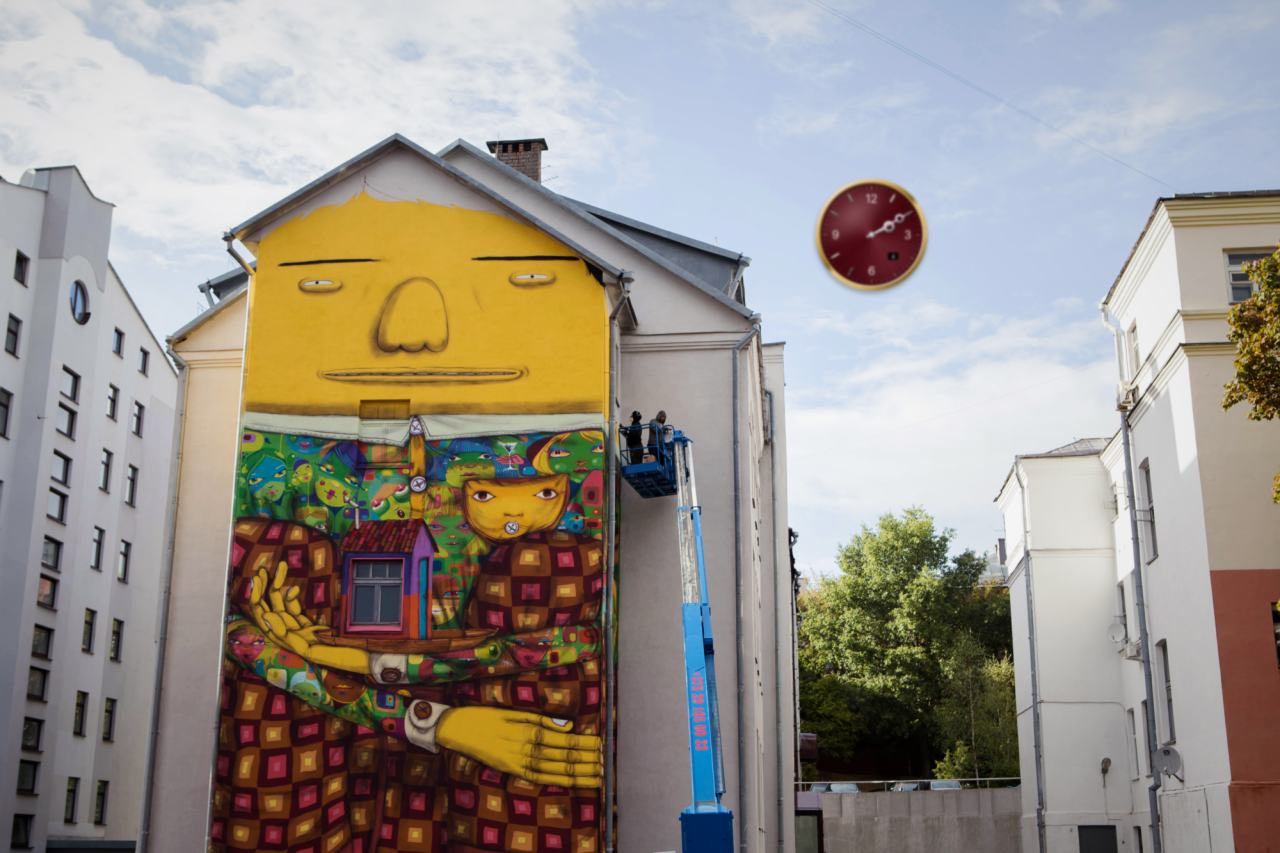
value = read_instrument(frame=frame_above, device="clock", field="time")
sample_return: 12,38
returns 2,10
